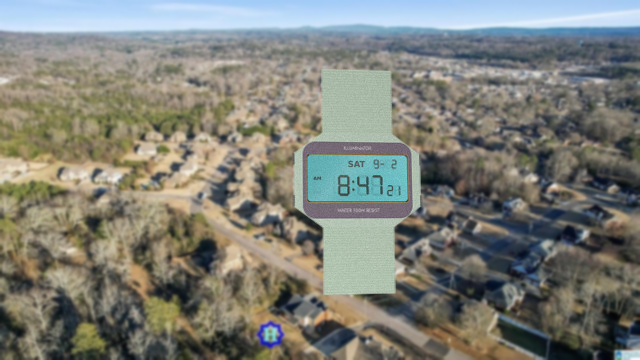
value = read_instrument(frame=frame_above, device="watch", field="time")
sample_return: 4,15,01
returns 8,47,21
